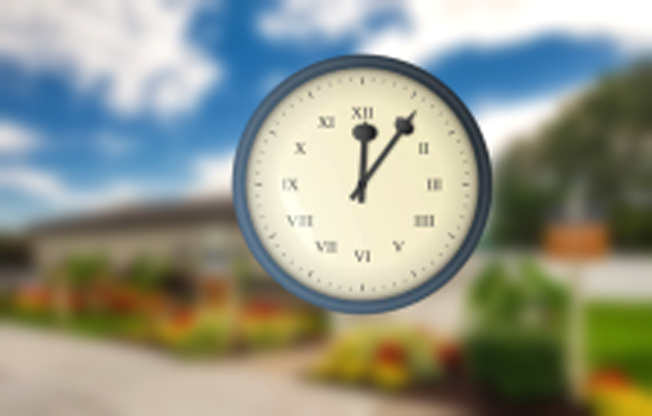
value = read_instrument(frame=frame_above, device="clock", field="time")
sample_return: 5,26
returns 12,06
